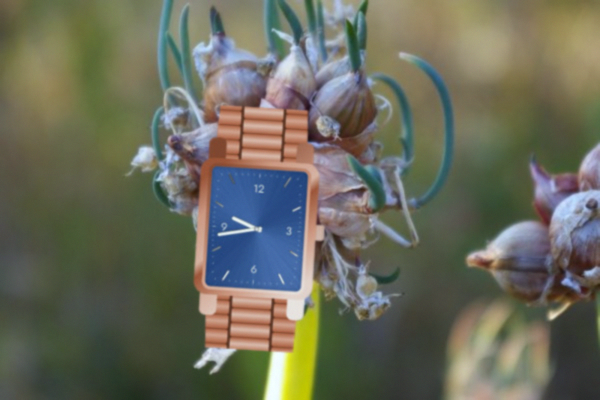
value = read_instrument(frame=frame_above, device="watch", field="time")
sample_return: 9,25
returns 9,43
